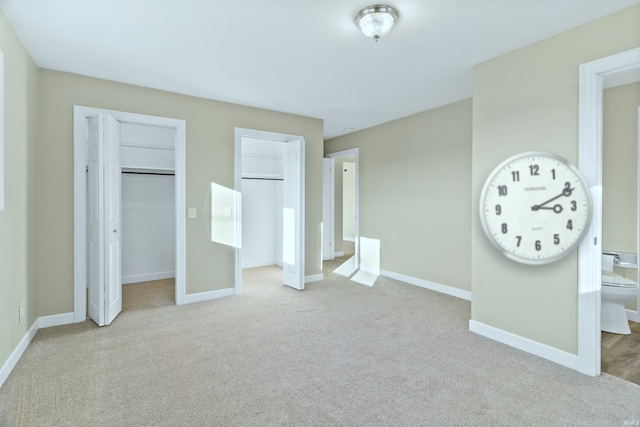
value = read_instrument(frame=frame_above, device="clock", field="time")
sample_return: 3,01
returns 3,11
